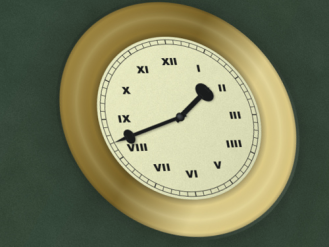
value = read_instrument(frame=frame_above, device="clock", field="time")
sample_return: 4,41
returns 1,42
